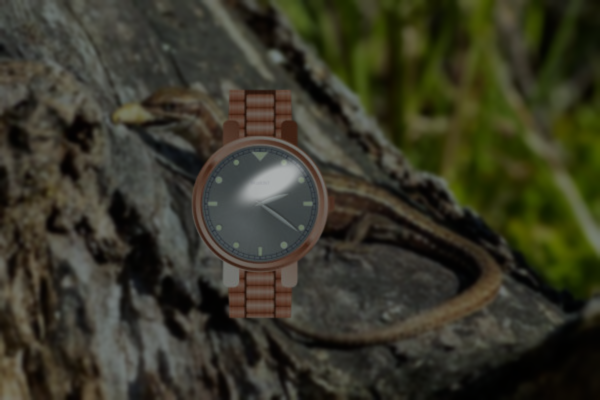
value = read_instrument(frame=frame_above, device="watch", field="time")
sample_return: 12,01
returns 2,21
